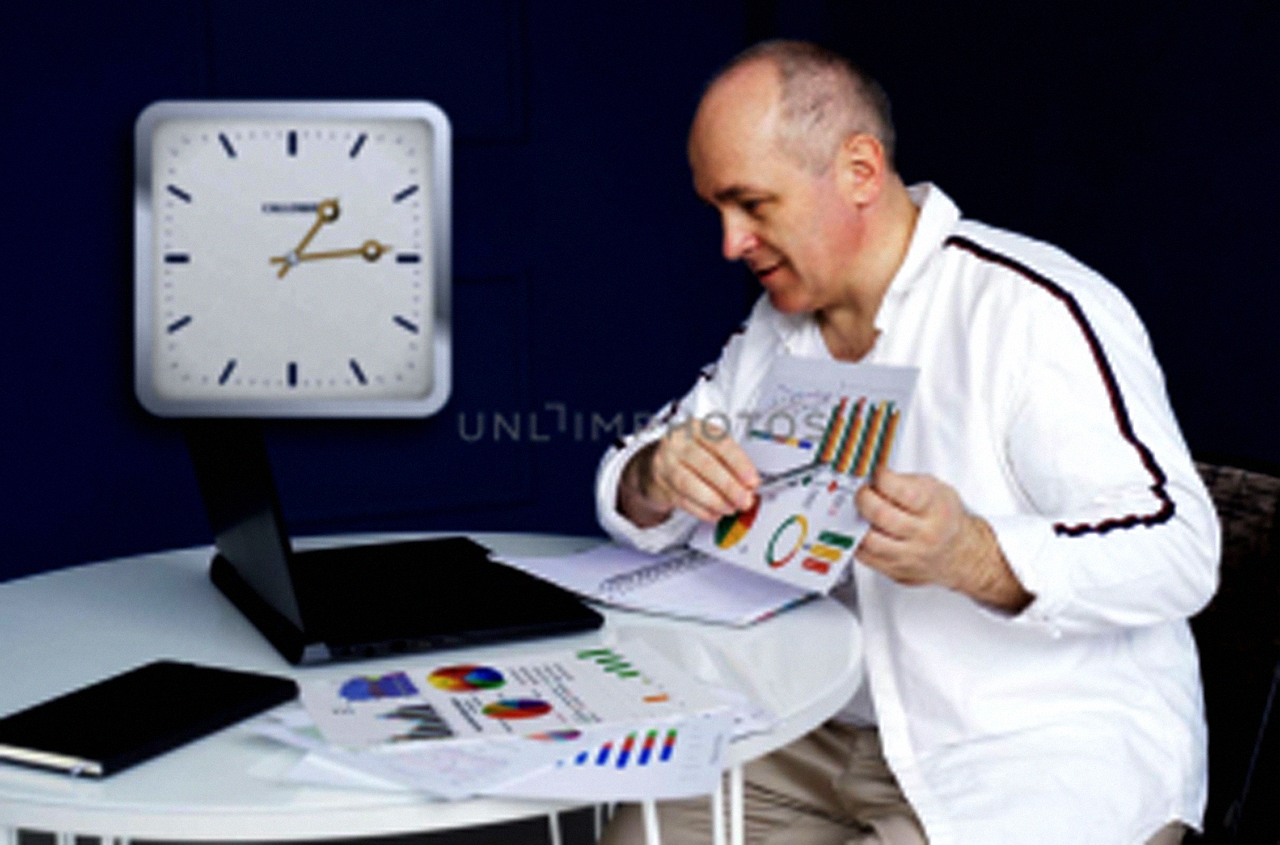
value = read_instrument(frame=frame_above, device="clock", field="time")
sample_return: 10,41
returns 1,14
